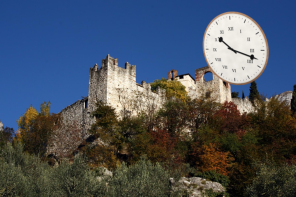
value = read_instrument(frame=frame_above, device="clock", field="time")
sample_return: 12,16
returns 10,18
